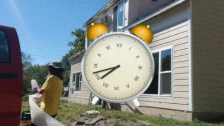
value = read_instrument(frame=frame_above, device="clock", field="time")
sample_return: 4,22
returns 7,42
